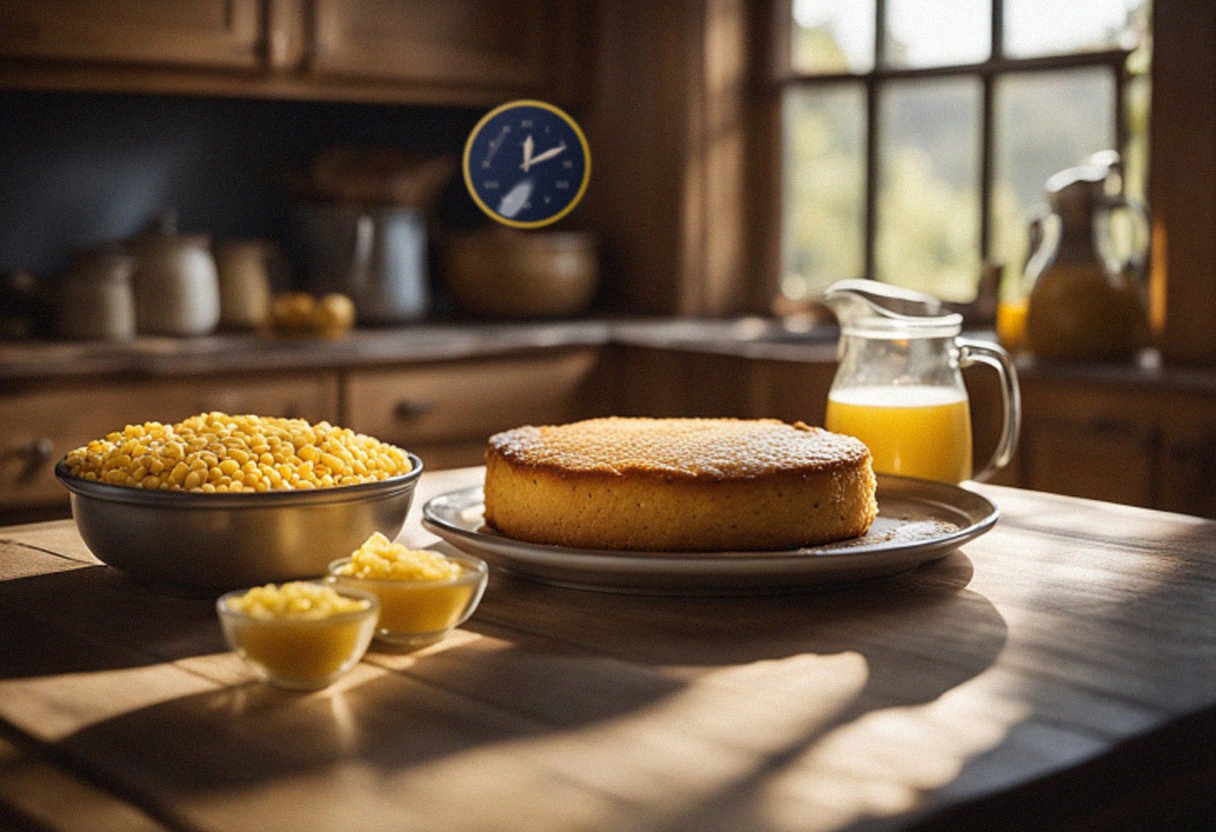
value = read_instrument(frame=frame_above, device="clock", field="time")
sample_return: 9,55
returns 12,11
